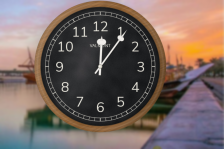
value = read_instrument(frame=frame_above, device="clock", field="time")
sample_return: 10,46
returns 12,06
